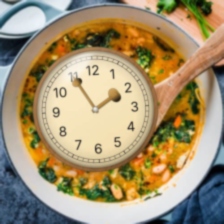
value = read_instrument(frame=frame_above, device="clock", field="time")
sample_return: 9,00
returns 1,55
